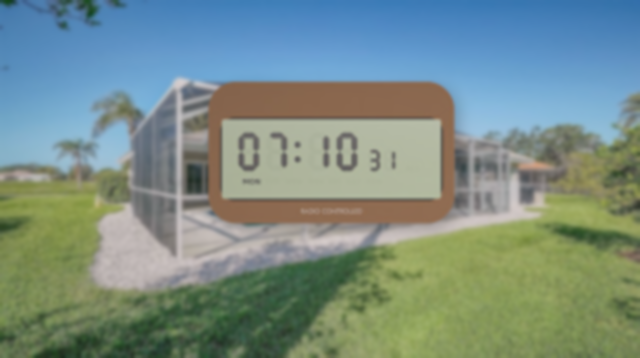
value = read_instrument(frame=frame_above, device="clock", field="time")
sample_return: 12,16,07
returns 7,10,31
